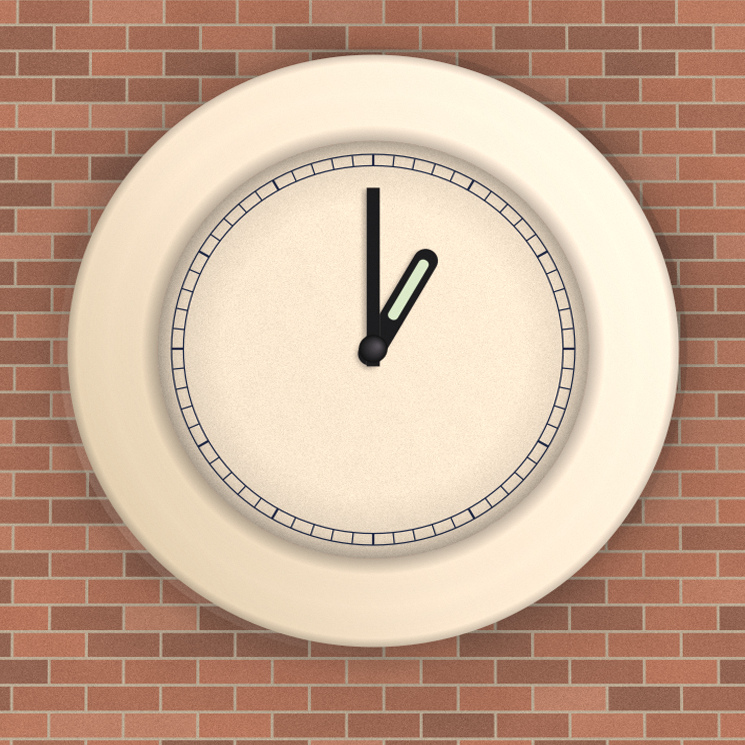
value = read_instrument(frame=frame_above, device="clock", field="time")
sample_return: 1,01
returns 1,00
